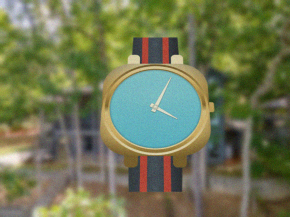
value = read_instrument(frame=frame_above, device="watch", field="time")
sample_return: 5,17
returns 4,04
